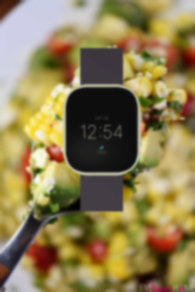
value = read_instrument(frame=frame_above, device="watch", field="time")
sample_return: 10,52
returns 12,54
